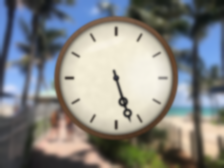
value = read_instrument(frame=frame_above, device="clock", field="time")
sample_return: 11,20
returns 5,27
